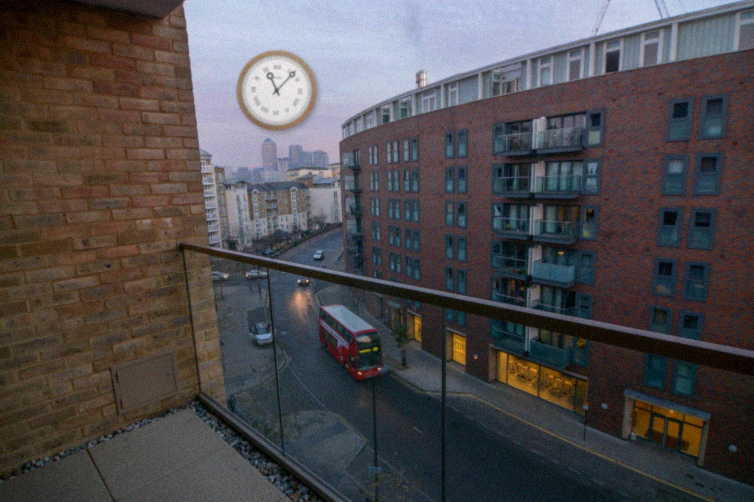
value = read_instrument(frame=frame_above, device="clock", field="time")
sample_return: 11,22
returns 11,07
